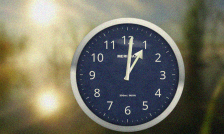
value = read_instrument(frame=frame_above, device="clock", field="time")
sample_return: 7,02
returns 1,01
